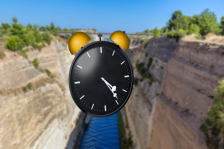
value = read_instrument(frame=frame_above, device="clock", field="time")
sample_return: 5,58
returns 4,24
